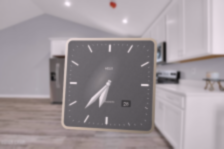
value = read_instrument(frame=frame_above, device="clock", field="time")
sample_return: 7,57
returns 6,37
